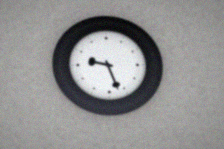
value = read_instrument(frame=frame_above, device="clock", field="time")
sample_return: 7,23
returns 9,27
